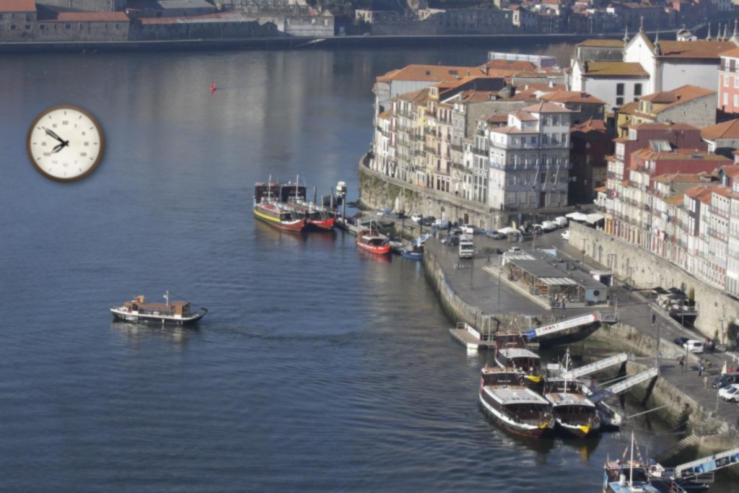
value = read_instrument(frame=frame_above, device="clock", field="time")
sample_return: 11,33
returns 7,51
